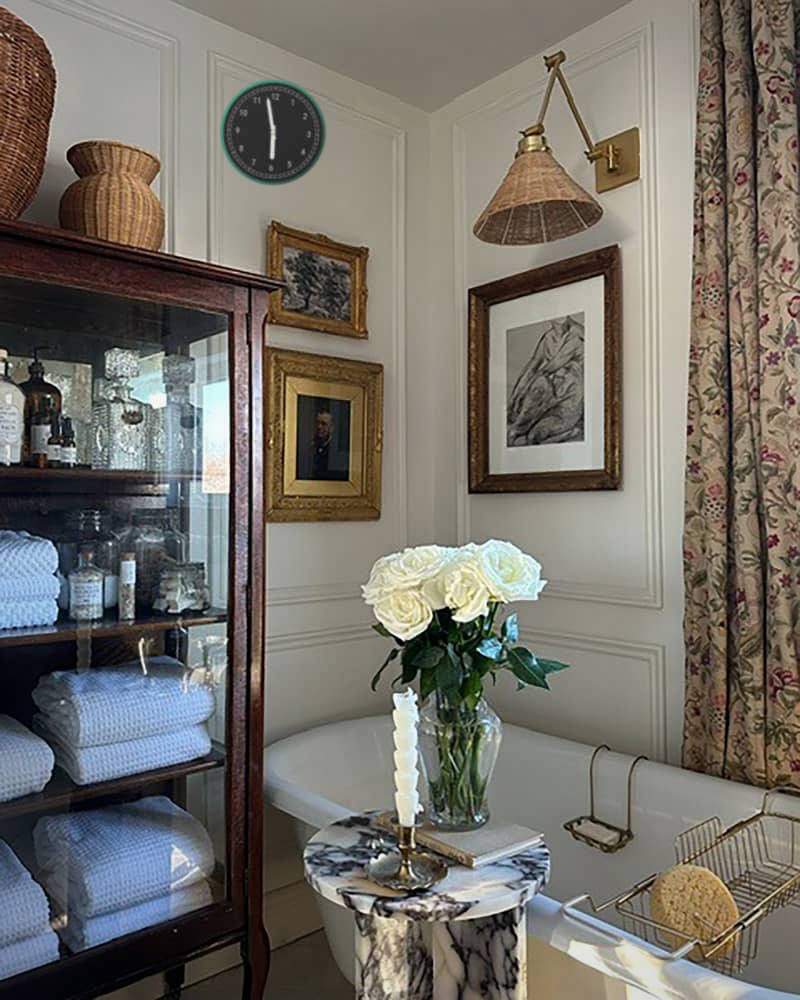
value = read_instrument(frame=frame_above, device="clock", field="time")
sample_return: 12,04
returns 5,58
